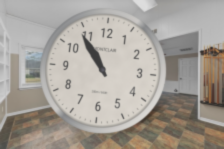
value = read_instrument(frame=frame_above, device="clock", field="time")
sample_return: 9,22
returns 10,54
